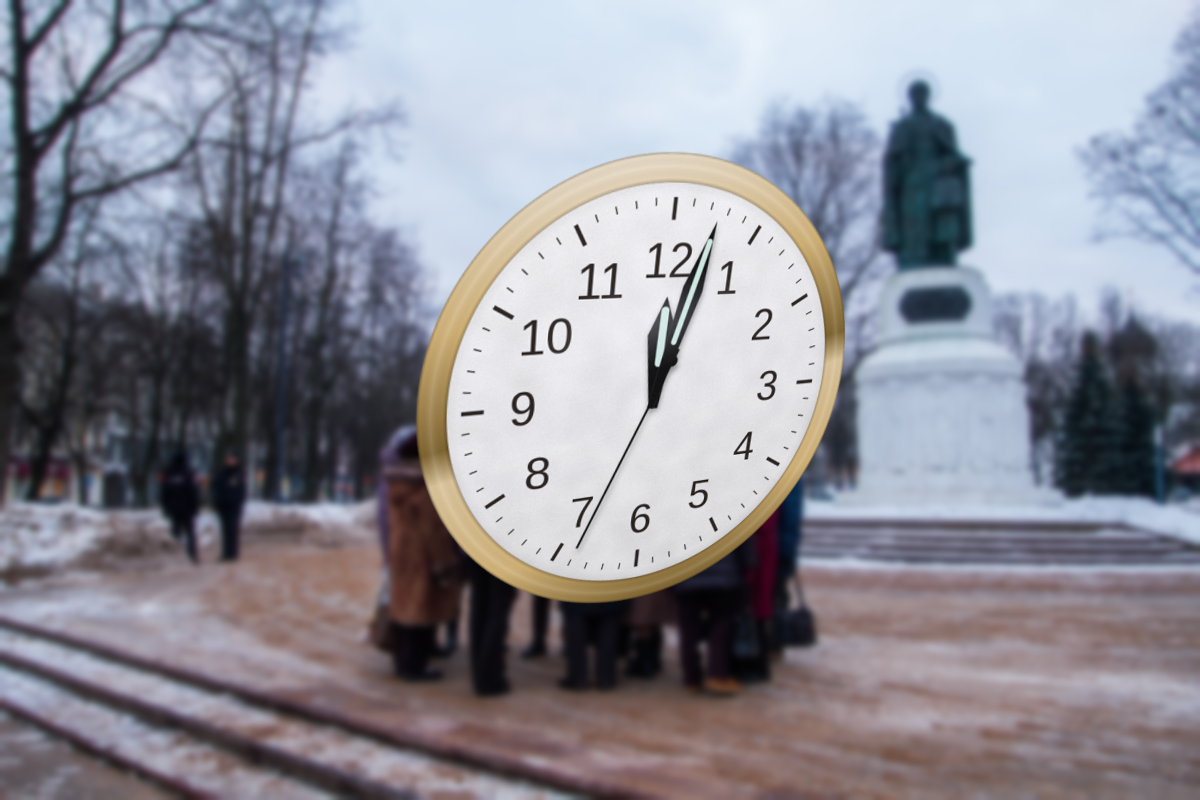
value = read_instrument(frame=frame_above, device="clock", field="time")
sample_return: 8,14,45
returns 12,02,34
